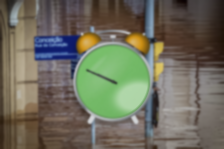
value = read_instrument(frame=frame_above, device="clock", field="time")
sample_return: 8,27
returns 9,49
